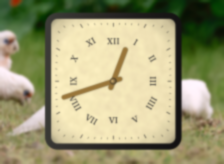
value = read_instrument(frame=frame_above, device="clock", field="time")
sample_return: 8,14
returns 12,42
